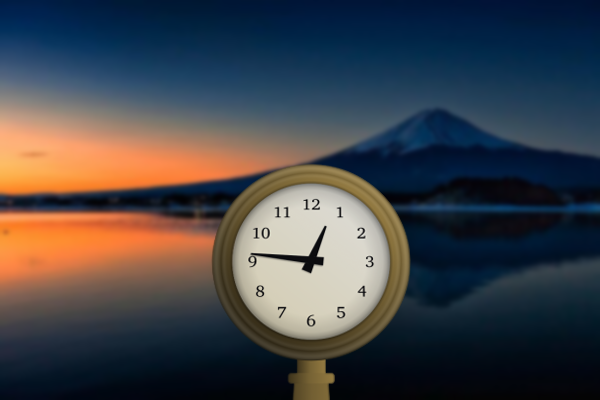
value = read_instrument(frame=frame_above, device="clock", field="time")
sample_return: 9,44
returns 12,46
